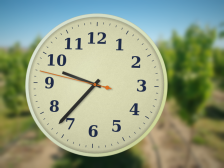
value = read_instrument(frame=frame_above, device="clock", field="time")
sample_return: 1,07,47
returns 9,36,47
